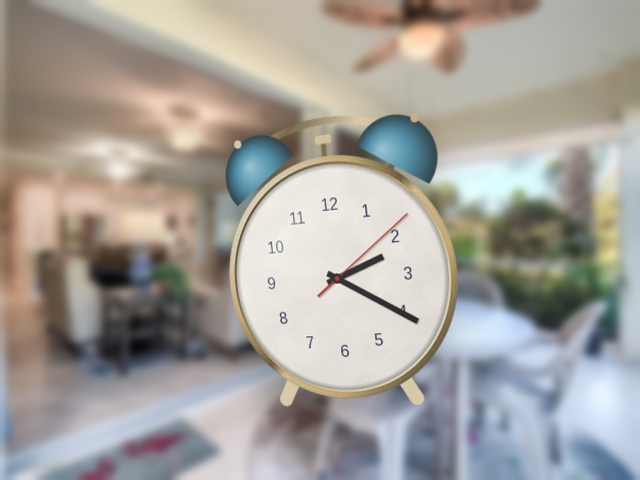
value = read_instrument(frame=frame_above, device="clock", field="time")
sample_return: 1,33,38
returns 2,20,09
